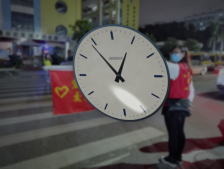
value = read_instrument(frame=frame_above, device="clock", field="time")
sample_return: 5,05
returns 12,54
